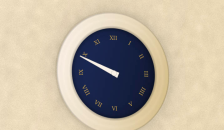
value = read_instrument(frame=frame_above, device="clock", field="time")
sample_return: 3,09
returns 9,49
